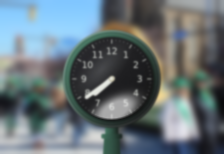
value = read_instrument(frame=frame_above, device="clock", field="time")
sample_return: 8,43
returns 7,39
